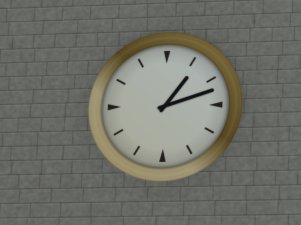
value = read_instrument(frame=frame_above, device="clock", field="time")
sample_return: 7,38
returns 1,12
